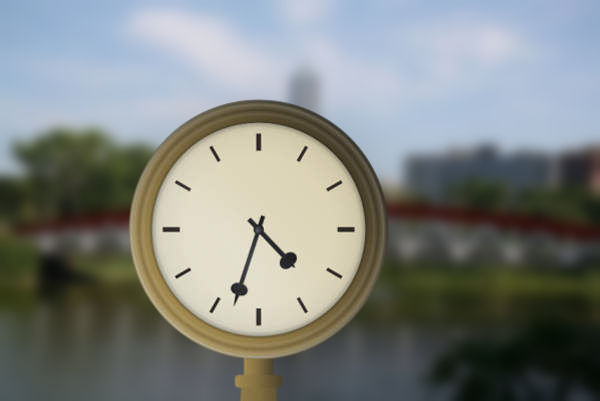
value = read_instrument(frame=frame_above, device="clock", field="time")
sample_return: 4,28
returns 4,33
